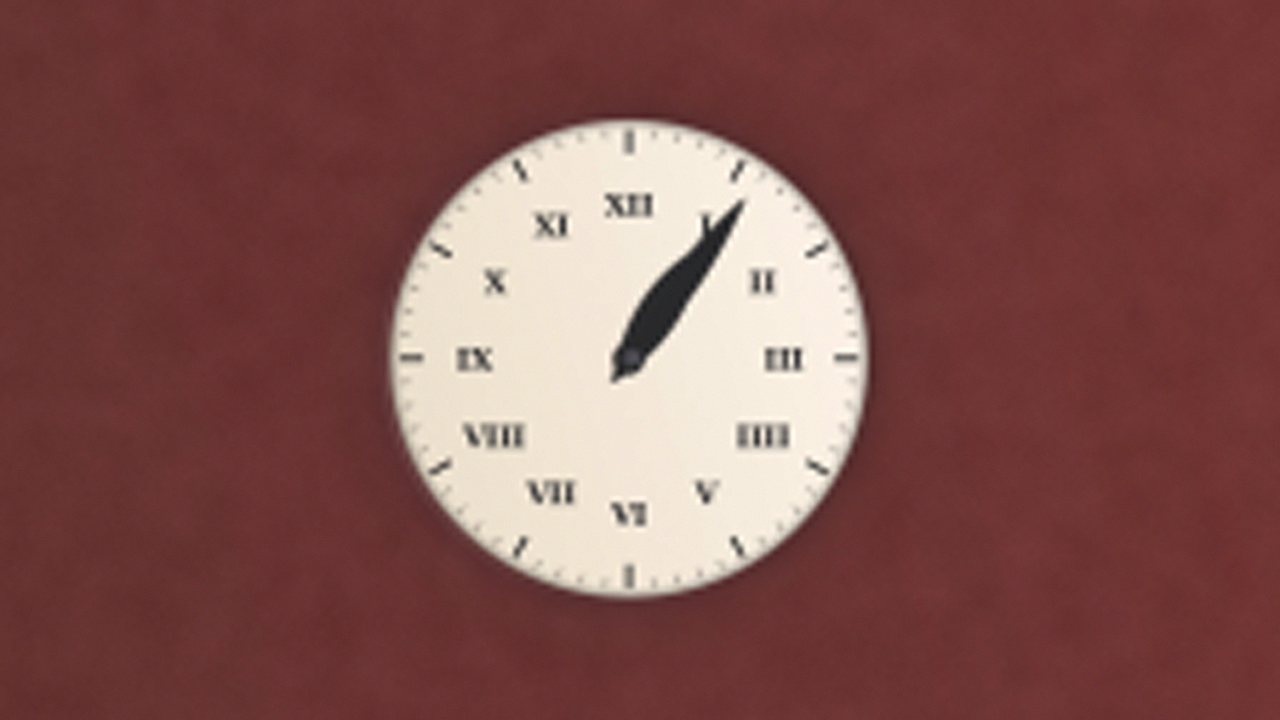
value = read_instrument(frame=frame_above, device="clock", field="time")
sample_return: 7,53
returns 1,06
